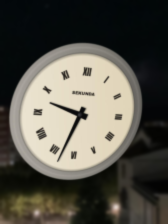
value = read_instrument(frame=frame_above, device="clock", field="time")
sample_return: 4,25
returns 9,33
